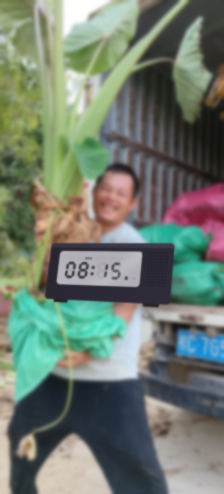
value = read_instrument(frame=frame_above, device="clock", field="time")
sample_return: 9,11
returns 8,15
